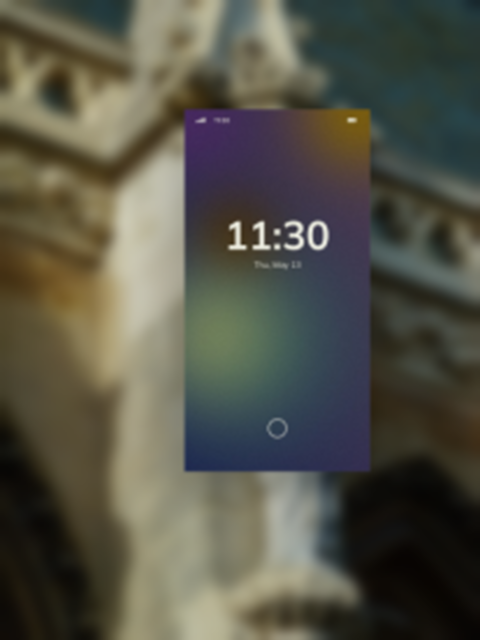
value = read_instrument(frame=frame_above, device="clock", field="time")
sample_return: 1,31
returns 11,30
